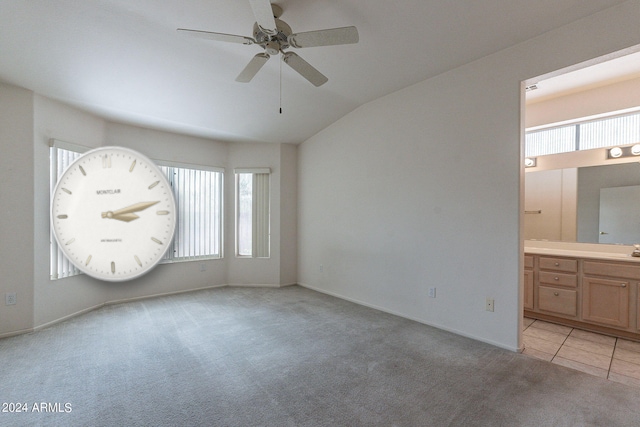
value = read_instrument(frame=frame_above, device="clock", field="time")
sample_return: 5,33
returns 3,13
